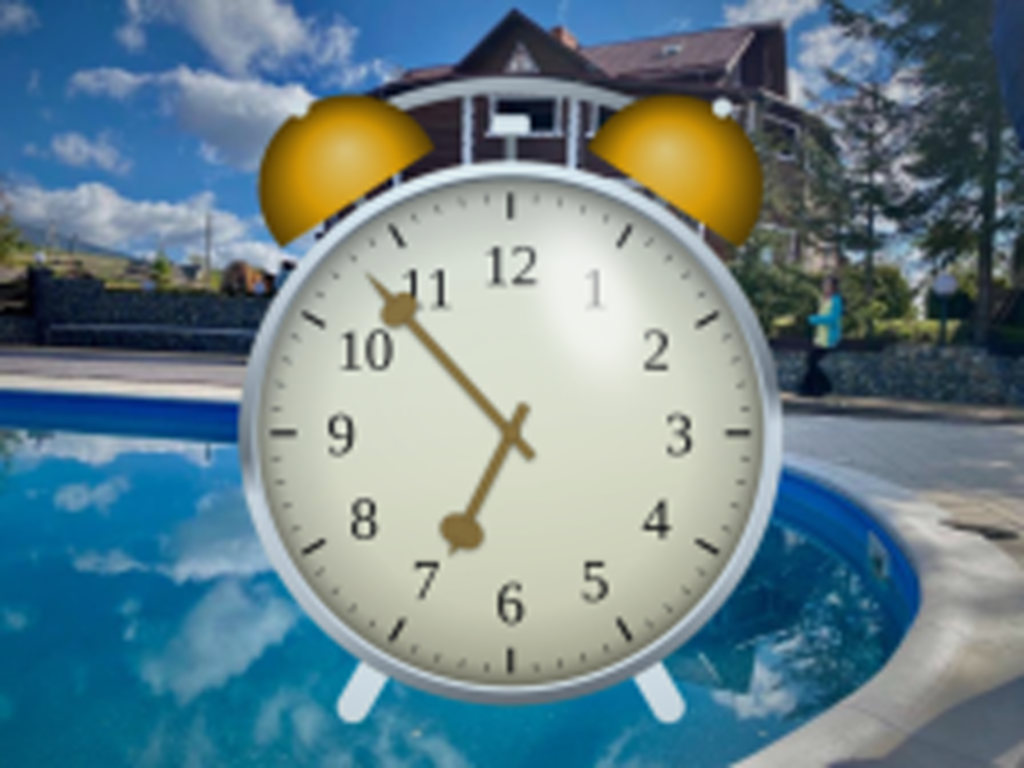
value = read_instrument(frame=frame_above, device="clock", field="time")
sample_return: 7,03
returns 6,53
